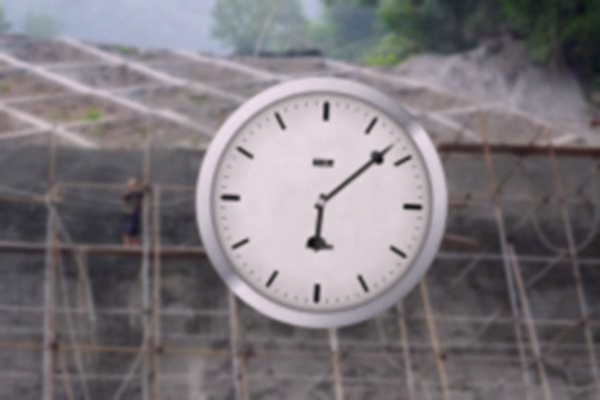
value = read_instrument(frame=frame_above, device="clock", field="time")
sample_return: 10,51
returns 6,08
